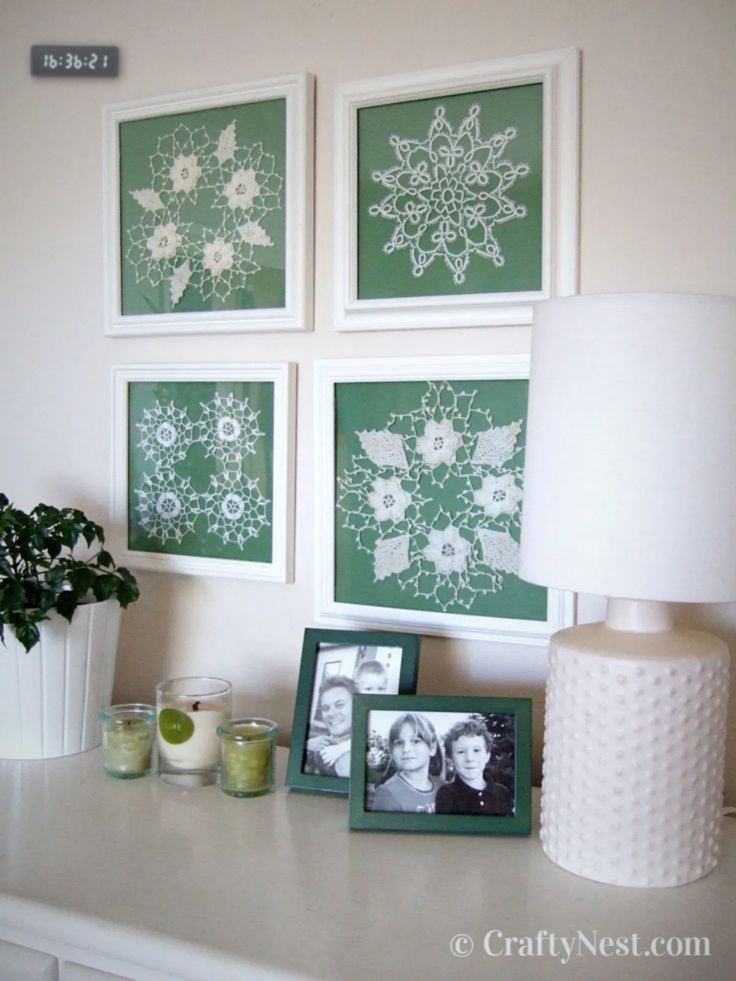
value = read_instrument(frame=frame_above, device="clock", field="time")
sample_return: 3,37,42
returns 16,36,21
